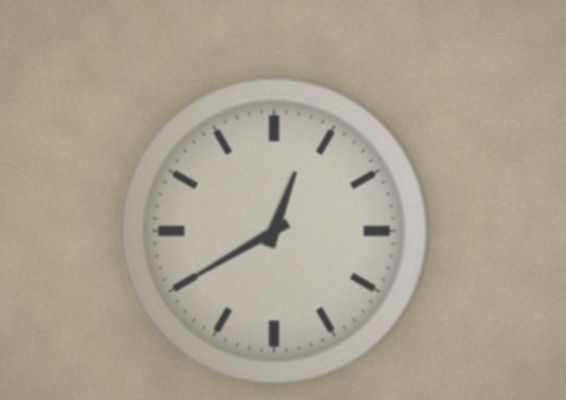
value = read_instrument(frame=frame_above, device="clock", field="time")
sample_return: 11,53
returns 12,40
